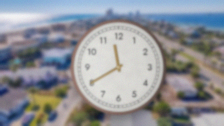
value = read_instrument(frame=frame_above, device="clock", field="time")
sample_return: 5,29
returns 11,40
